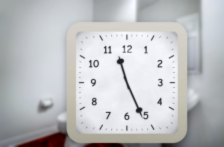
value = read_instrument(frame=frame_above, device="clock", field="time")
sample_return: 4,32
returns 11,26
